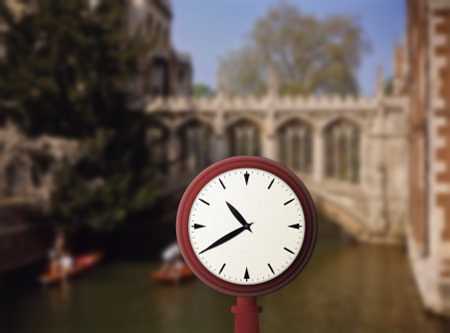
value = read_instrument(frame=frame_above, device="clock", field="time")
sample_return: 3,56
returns 10,40
